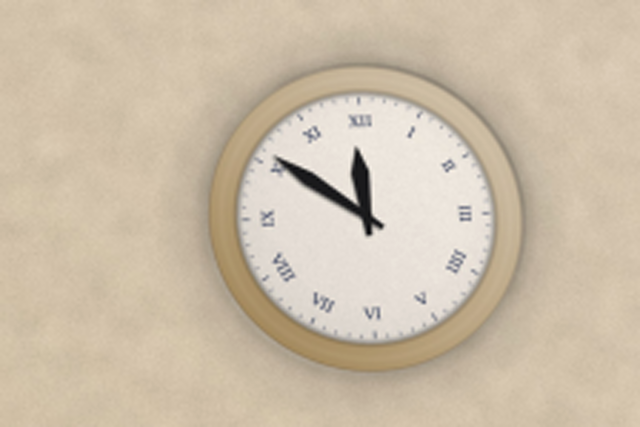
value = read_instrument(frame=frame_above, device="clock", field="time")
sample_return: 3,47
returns 11,51
